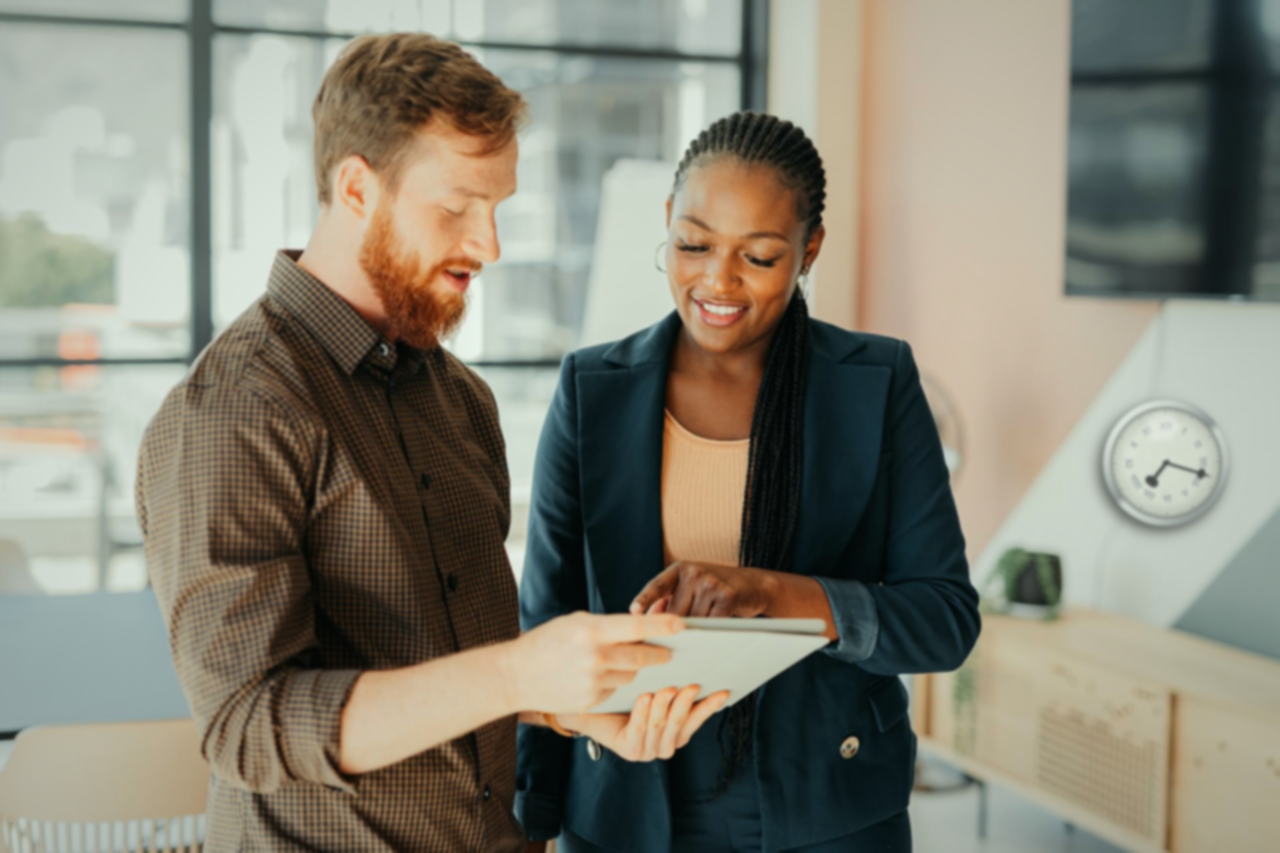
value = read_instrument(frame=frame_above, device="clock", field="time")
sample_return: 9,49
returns 7,18
